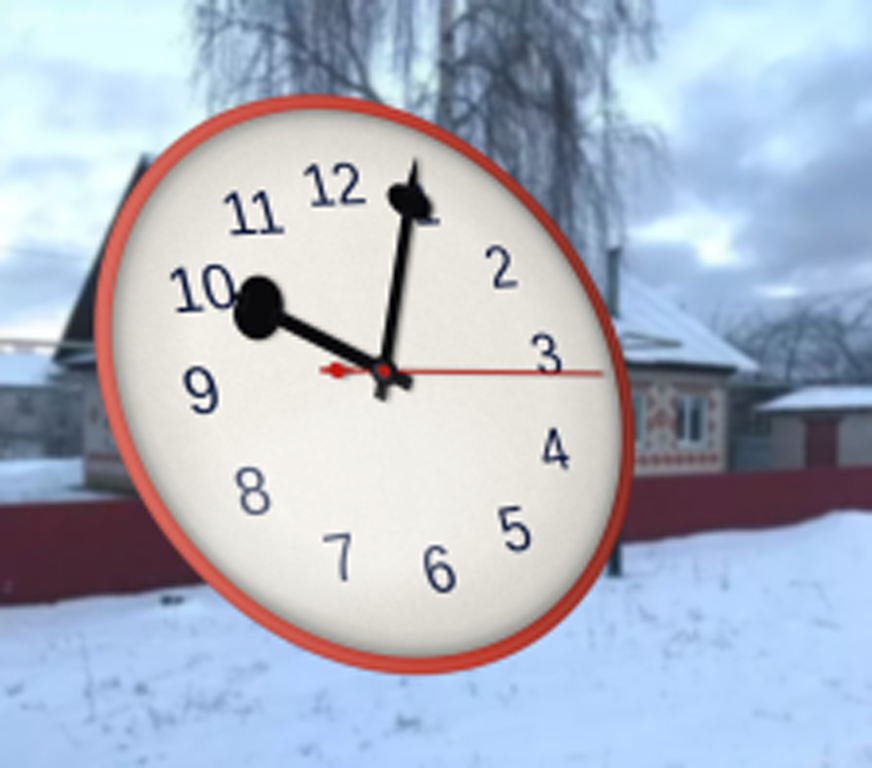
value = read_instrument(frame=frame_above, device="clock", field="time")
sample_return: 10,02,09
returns 10,04,16
